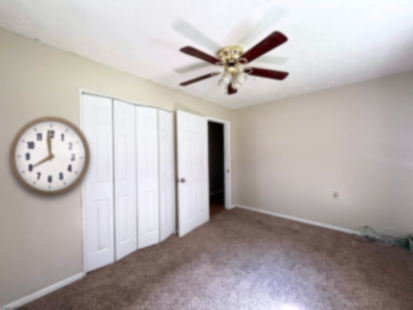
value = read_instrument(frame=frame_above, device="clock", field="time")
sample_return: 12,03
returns 7,59
